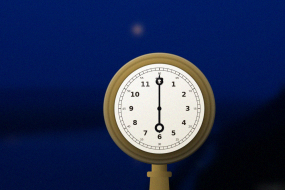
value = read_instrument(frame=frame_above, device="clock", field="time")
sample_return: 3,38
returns 6,00
